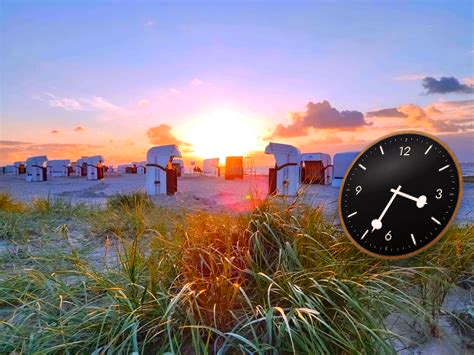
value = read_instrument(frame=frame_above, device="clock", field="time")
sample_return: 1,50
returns 3,34
